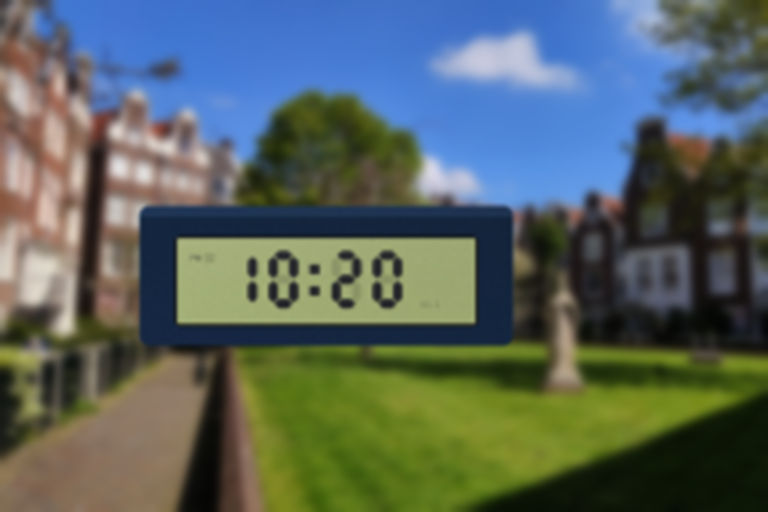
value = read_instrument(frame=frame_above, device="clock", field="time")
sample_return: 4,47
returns 10,20
